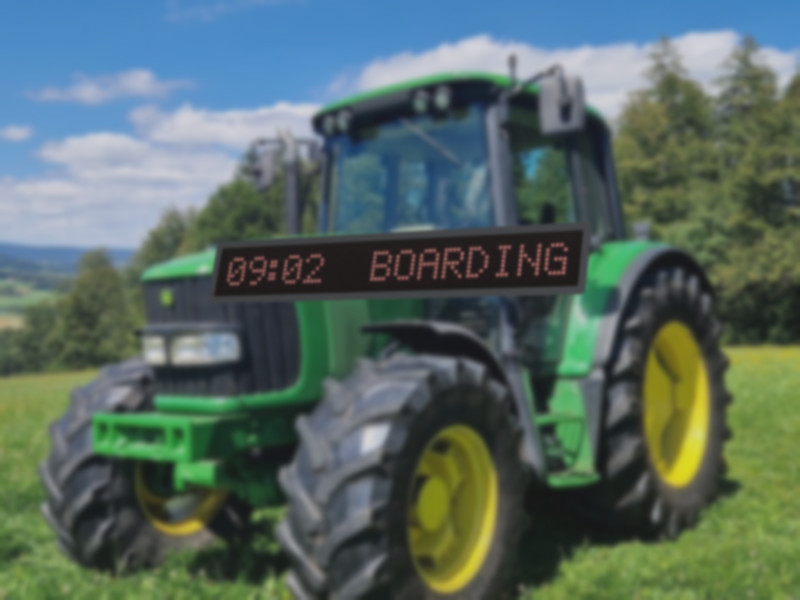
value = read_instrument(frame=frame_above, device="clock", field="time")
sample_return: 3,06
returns 9,02
